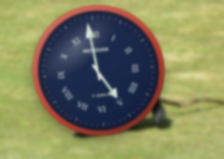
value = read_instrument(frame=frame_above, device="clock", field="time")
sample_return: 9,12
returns 4,59
